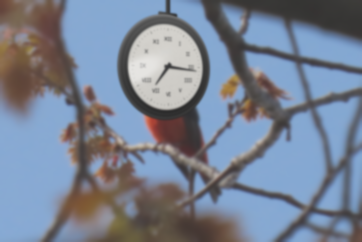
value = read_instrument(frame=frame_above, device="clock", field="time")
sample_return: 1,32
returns 7,16
